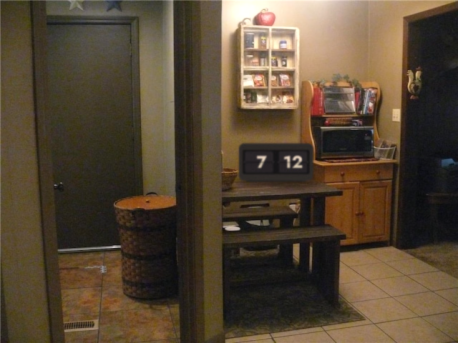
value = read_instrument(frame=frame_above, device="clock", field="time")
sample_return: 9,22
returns 7,12
